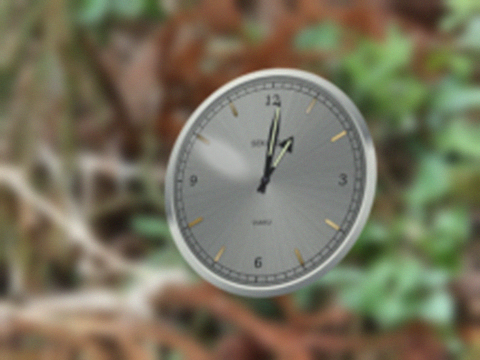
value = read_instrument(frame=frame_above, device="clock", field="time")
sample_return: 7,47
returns 1,01
